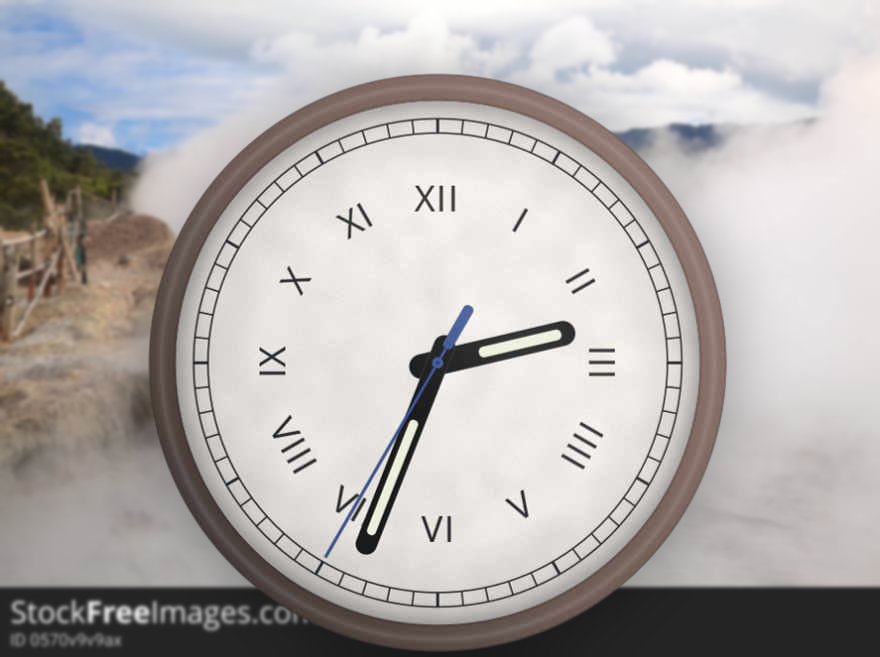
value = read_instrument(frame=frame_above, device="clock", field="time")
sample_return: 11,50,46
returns 2,33,35
